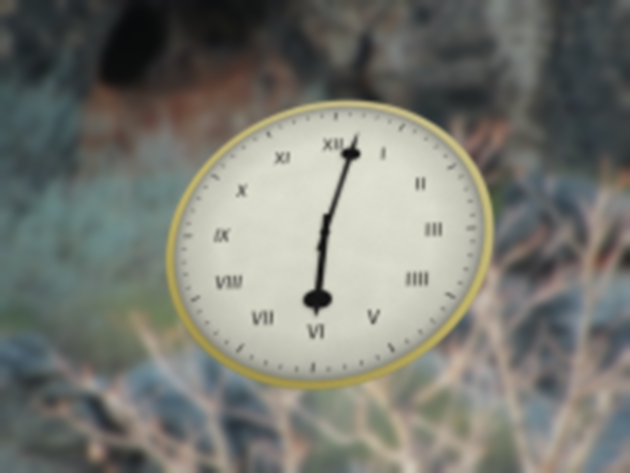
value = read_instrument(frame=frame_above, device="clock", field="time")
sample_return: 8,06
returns 6,02
